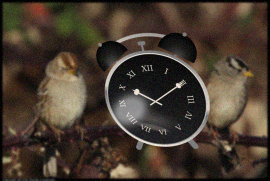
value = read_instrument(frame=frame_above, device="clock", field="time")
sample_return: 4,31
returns 10,10
